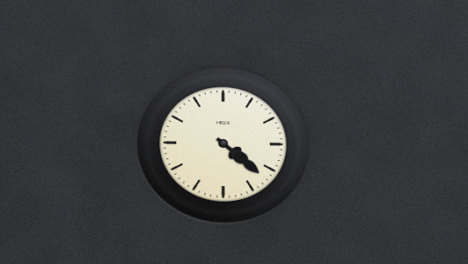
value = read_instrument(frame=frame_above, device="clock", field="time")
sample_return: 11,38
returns 4,22
